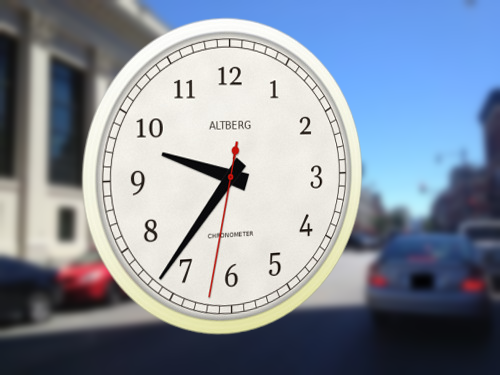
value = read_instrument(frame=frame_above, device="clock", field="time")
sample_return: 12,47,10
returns 9,36,32
